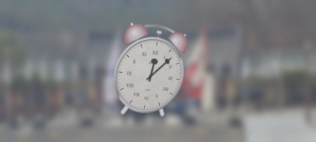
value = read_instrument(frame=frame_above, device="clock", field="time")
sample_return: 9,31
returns 12,07
